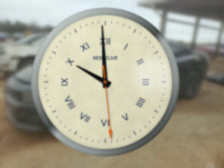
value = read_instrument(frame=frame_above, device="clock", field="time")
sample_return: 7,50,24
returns 9,59,29
